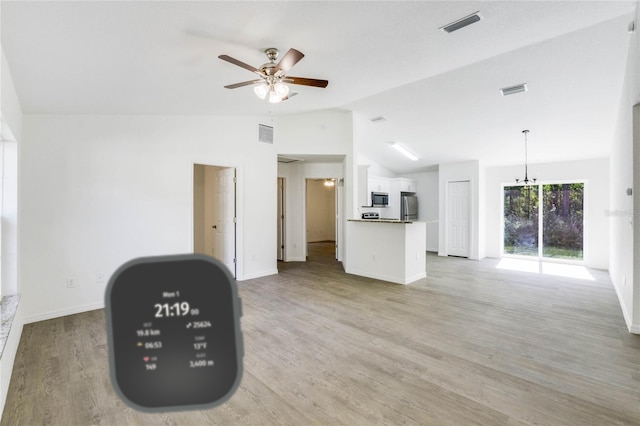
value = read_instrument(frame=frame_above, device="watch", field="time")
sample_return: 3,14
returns 21,19
